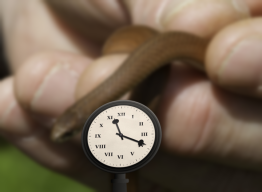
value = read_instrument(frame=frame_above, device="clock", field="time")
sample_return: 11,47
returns 11,19
